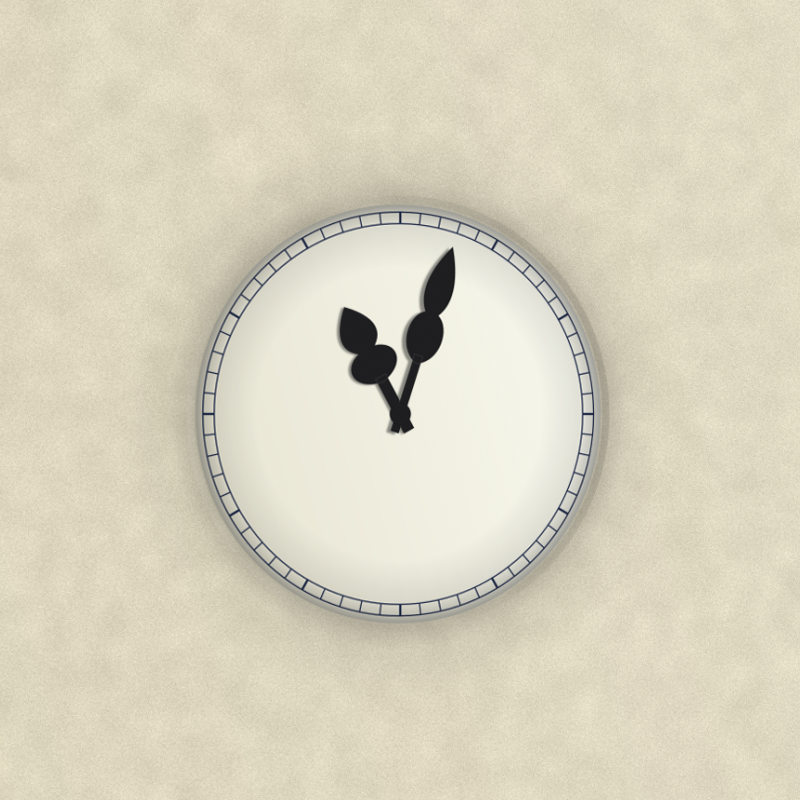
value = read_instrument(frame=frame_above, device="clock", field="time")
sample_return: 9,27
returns 11,03
